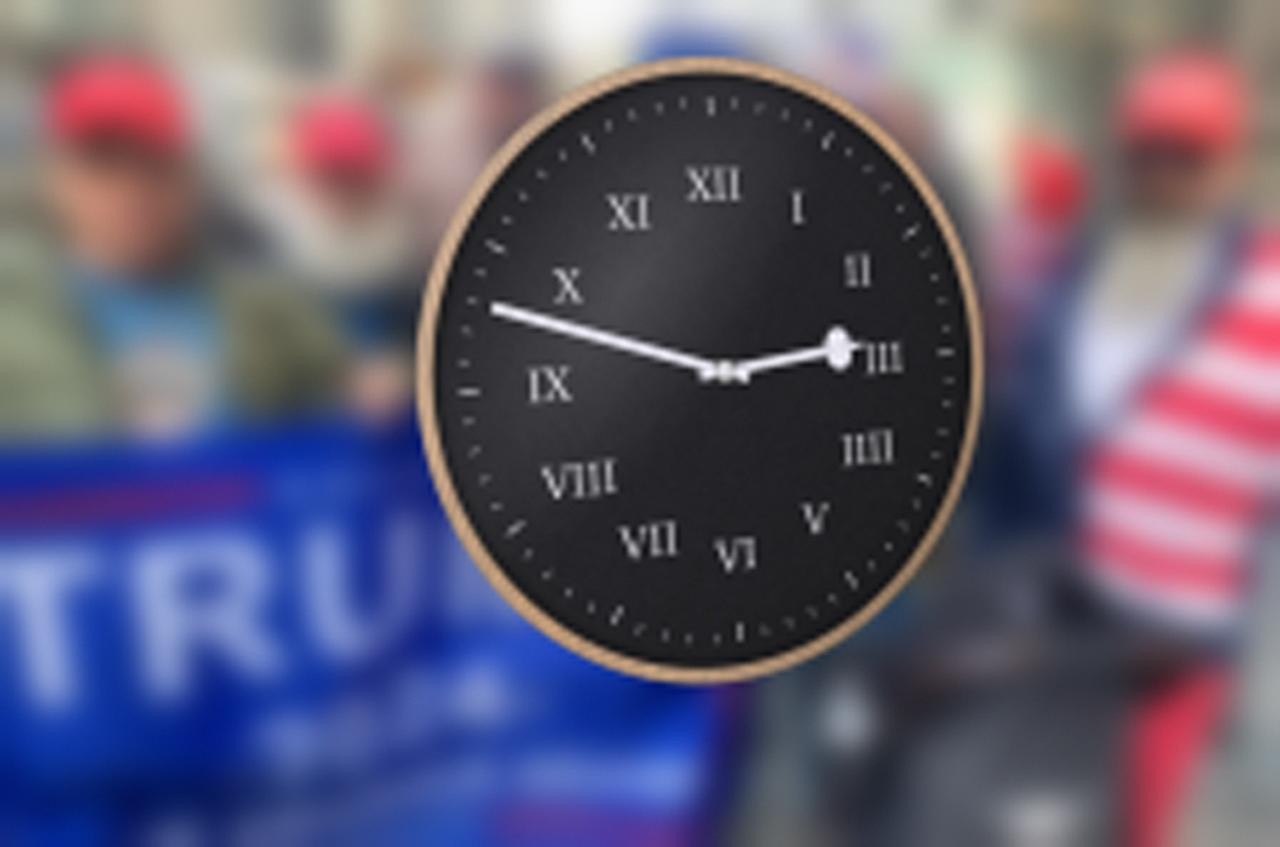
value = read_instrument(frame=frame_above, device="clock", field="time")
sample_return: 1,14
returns 2,48
